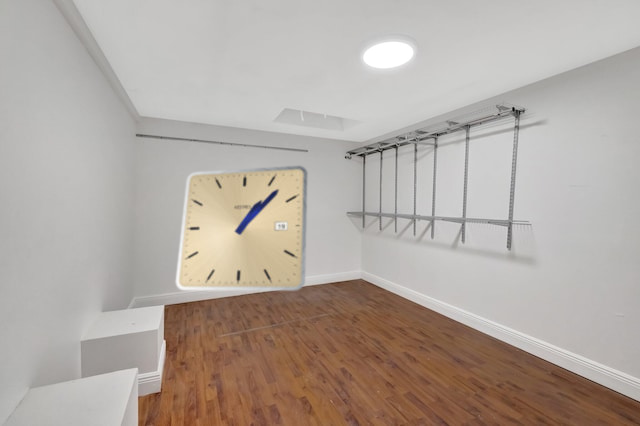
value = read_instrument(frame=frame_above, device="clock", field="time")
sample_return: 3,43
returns 1,07
